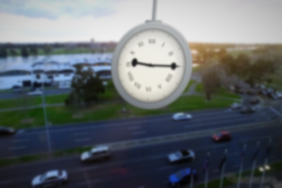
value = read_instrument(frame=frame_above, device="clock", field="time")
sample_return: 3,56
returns 9,15
